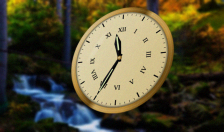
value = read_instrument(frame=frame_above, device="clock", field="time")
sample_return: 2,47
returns 11,35
